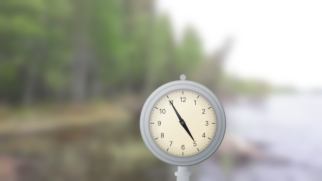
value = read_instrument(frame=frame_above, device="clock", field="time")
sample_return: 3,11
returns 4,55
